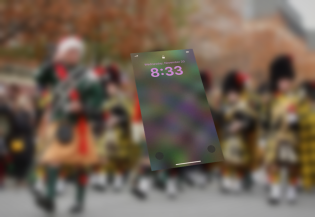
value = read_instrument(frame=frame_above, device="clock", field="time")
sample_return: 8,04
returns 8,33
